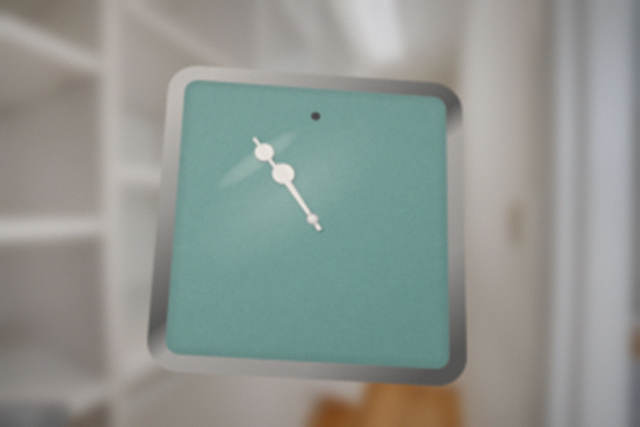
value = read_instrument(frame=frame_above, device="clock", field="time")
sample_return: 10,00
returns 10,54
